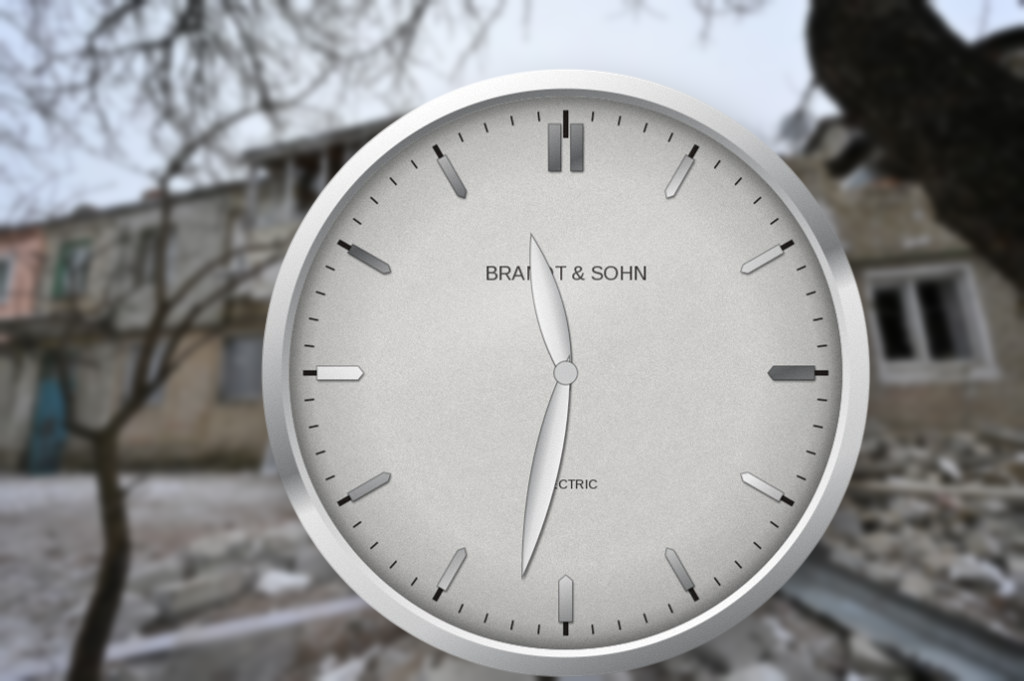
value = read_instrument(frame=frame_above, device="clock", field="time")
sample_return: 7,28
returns 11,32
